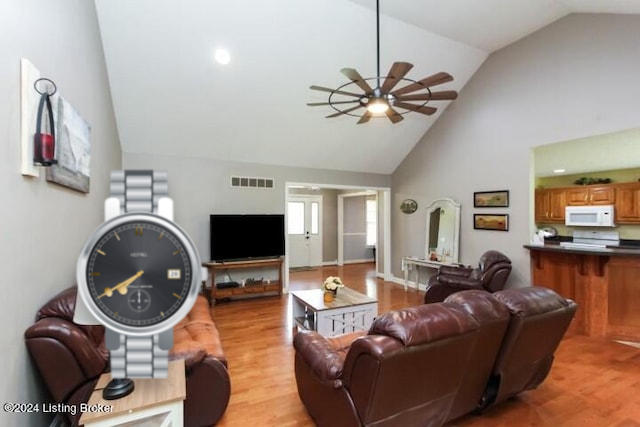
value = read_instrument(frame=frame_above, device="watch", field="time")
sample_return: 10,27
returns 7,40
